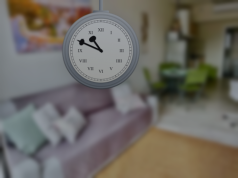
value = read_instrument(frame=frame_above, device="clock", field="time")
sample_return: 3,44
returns 10,49
